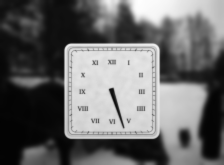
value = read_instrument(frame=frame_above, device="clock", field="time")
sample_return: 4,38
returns 5,27
